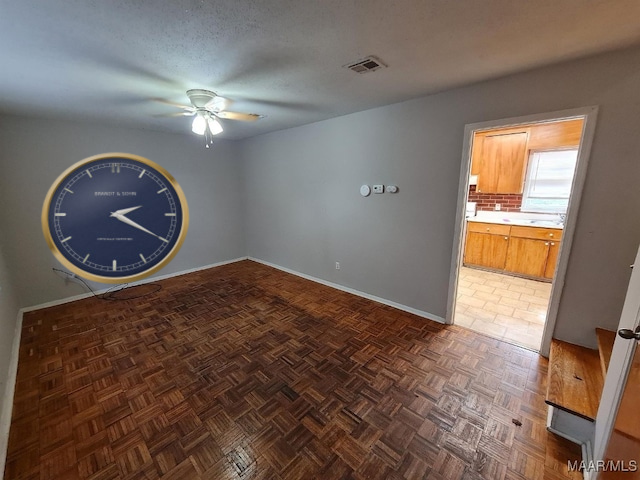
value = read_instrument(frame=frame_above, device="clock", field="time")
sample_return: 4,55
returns 2,20
